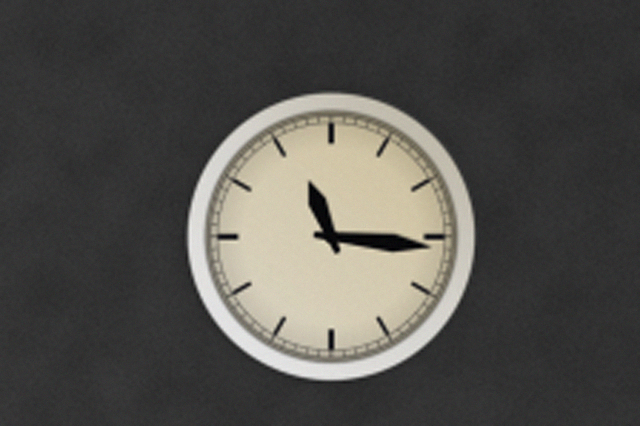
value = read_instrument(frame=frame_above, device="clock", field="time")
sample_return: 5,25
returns 11,16
